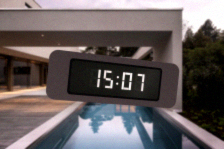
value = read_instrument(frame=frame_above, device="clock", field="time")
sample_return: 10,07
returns 15,07
